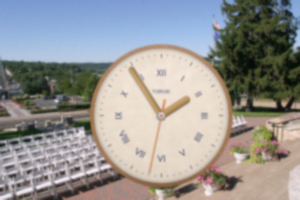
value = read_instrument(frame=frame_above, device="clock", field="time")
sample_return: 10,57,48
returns 1,54,32
